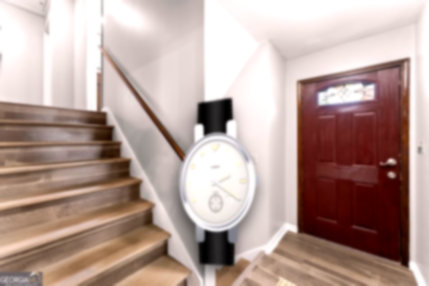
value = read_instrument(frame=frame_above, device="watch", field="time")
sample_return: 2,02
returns 2,20
